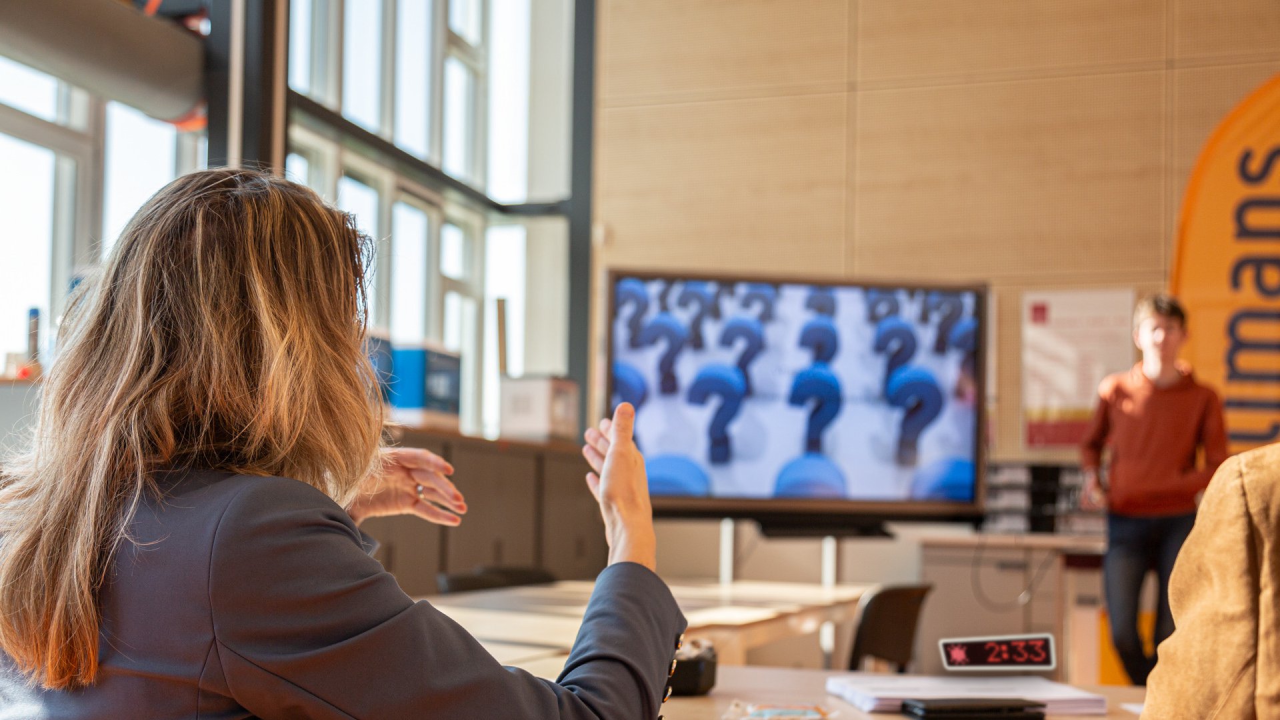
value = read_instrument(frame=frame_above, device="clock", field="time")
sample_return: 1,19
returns 2,33
